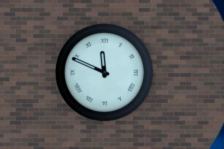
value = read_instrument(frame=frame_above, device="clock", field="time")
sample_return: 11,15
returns 11,49
